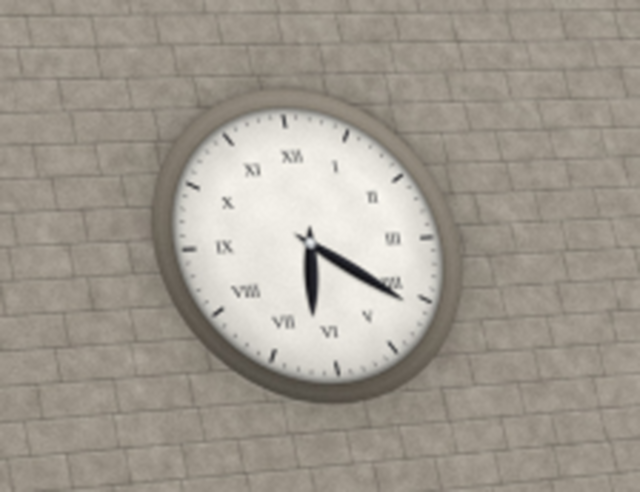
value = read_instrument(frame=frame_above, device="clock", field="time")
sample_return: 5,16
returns 6,21
